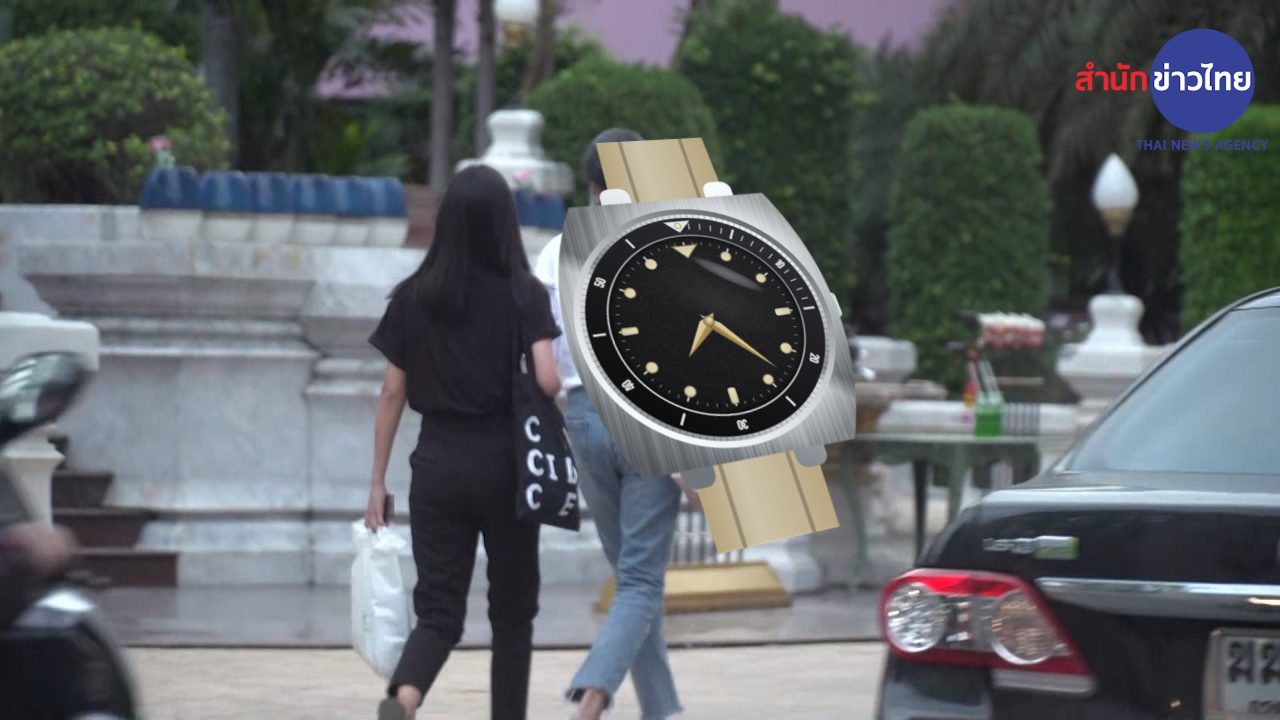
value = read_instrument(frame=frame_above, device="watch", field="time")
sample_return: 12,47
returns 7,23
